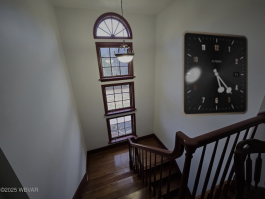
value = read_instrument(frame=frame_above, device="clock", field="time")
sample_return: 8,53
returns 5,23
